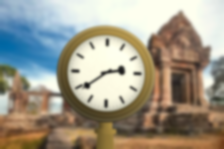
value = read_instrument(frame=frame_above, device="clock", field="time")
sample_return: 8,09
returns 2,39
